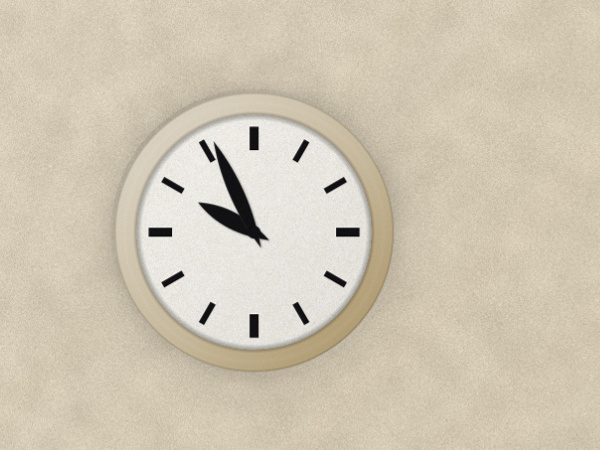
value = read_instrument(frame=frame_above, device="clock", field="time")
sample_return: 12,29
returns 9,56
